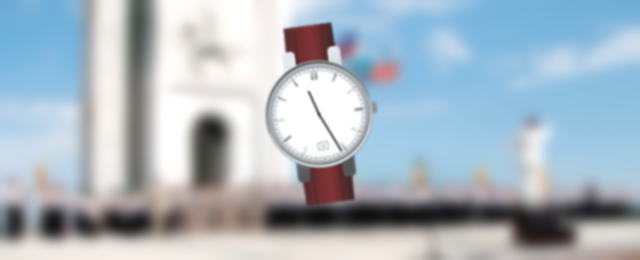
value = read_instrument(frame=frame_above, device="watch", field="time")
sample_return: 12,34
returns 11,26
